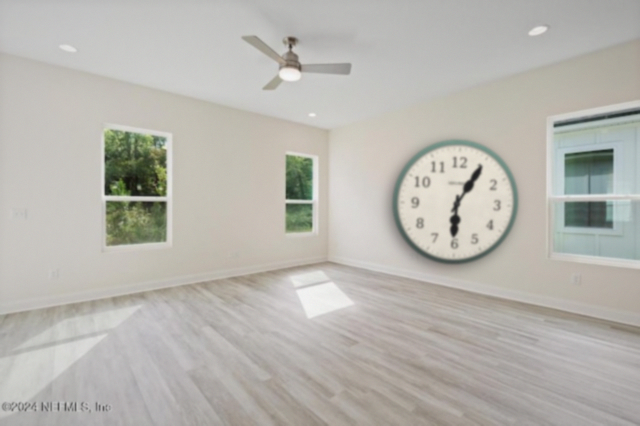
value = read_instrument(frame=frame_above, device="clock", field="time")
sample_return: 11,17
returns 6,05
